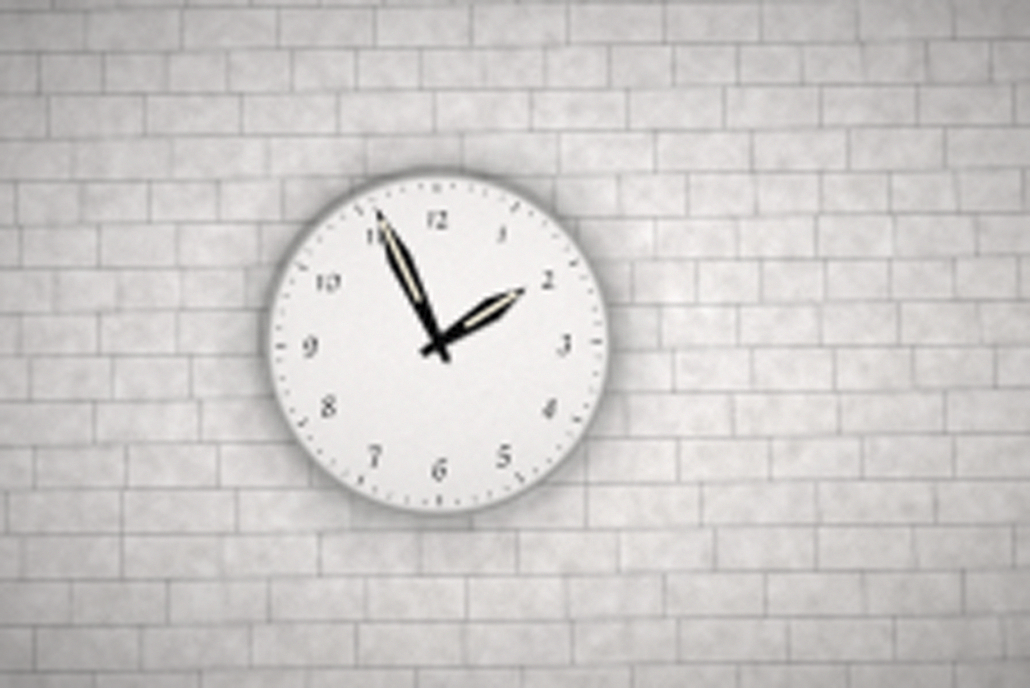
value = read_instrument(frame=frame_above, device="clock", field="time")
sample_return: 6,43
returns 1,56
